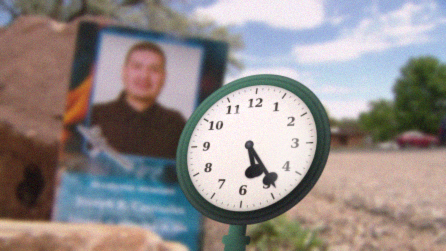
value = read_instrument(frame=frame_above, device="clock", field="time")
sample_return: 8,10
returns 5,24
